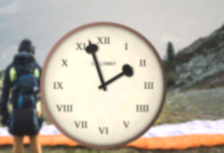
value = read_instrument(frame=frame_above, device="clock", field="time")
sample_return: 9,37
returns 1,57
